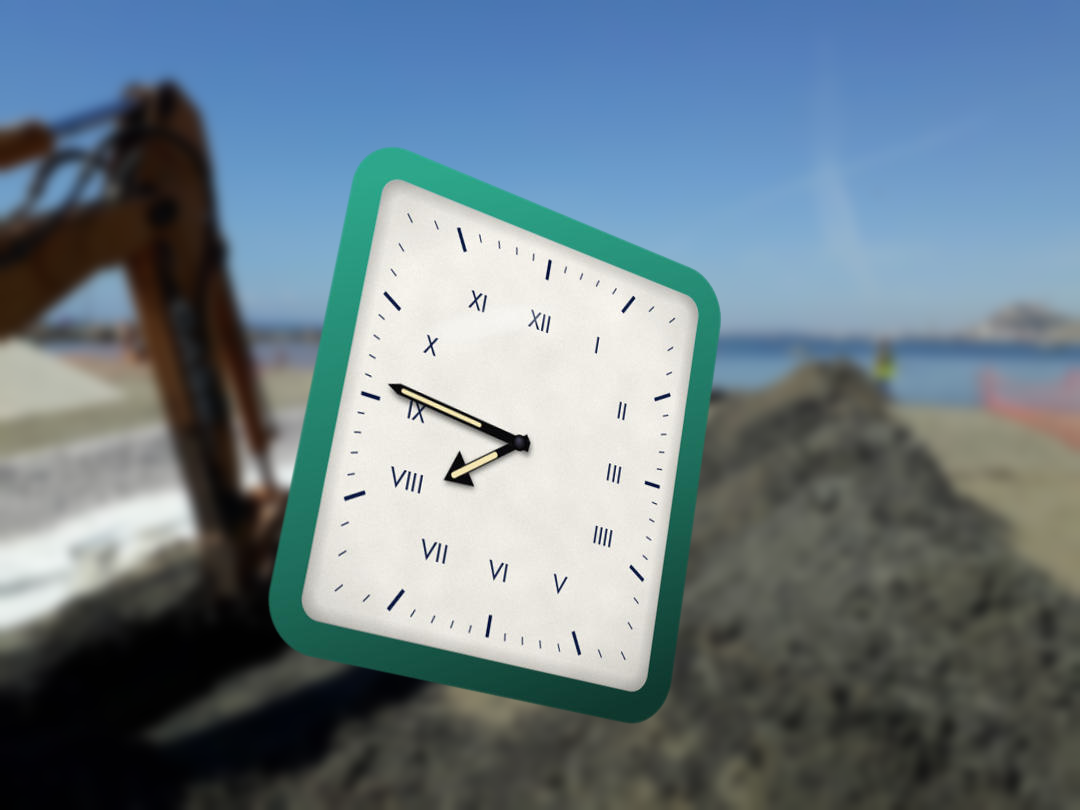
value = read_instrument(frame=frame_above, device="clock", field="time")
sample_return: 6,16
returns 7,46
